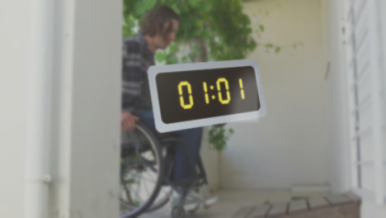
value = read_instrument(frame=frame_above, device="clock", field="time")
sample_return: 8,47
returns 1,01
